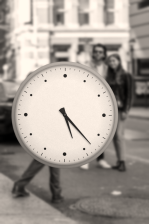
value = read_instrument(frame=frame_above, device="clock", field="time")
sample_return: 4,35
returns 5,23
